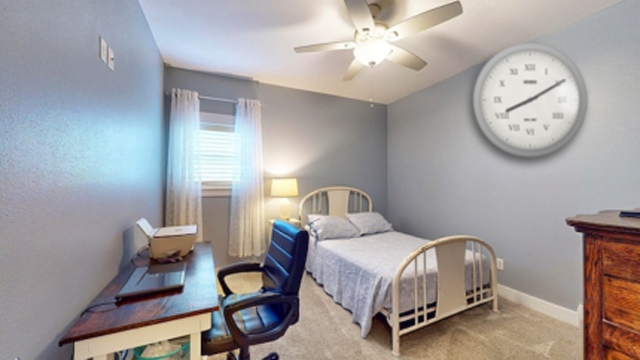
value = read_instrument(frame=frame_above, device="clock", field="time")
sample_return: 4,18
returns 8,10
